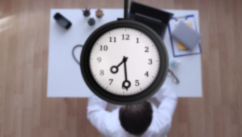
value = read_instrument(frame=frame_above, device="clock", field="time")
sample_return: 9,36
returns 7,29
